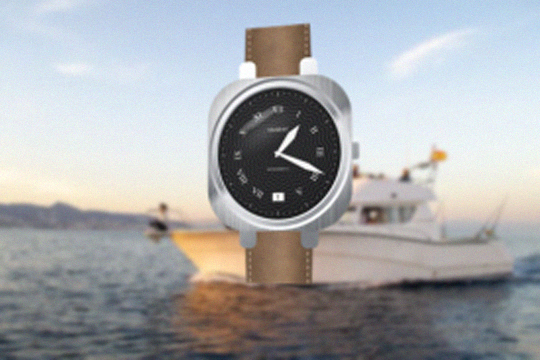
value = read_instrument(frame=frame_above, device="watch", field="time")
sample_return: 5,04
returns 1,19
